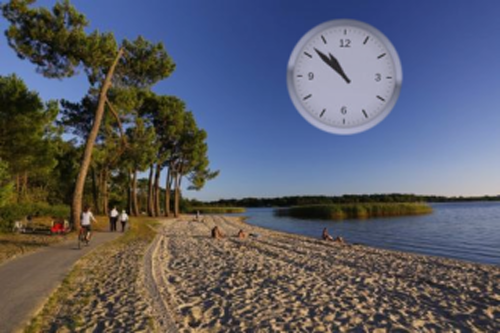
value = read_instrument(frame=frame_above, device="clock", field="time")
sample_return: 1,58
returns 10,52
